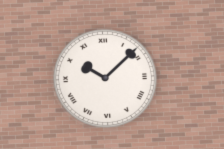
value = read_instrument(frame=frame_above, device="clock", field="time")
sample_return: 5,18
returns 10,08
